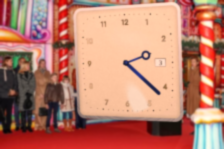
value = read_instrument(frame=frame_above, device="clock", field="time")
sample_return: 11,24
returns 2,22
